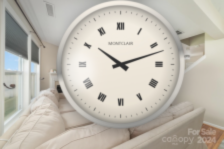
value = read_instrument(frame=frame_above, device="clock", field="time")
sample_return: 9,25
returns 10,12
